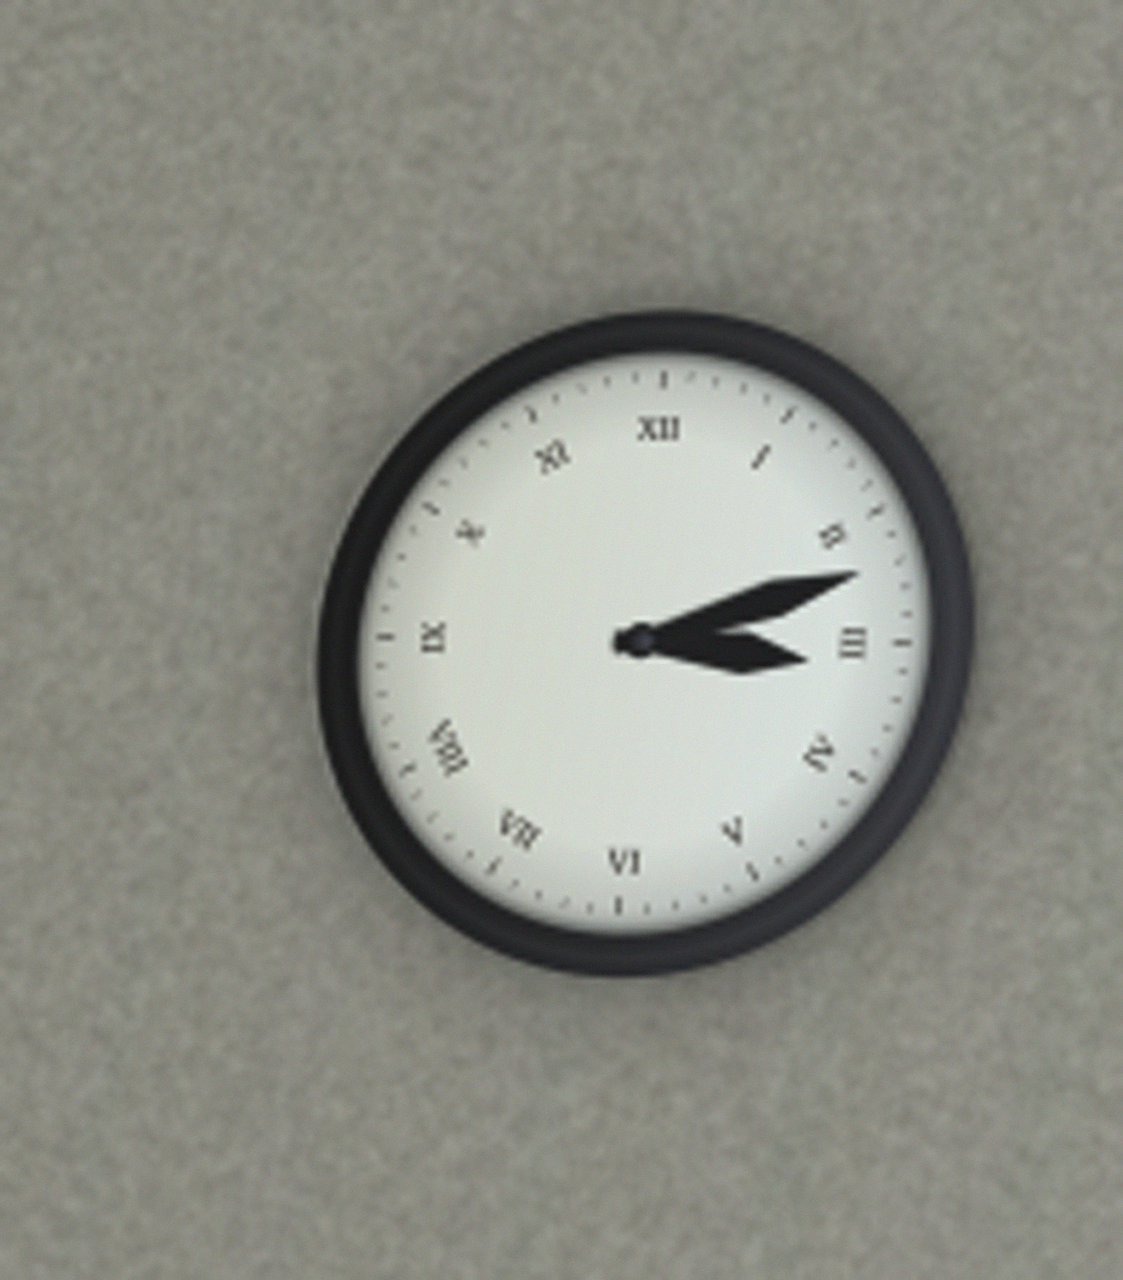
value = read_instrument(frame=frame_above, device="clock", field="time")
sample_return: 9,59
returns 3,12
